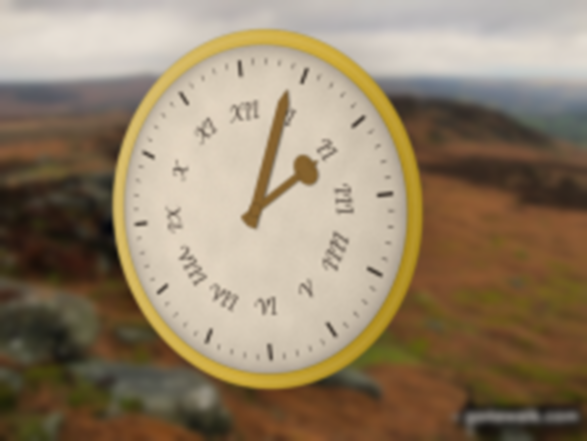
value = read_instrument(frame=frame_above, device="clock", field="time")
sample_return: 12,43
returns 2,04
